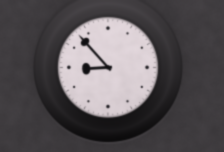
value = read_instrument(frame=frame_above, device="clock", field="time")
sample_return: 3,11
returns 8,53
